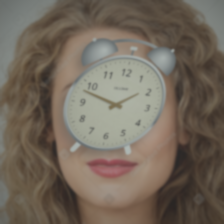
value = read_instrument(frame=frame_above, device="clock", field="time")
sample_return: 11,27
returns 1,48
